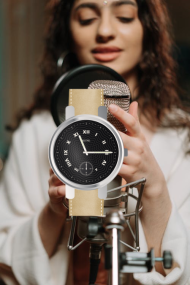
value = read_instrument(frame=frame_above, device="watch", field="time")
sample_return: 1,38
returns 11,15
